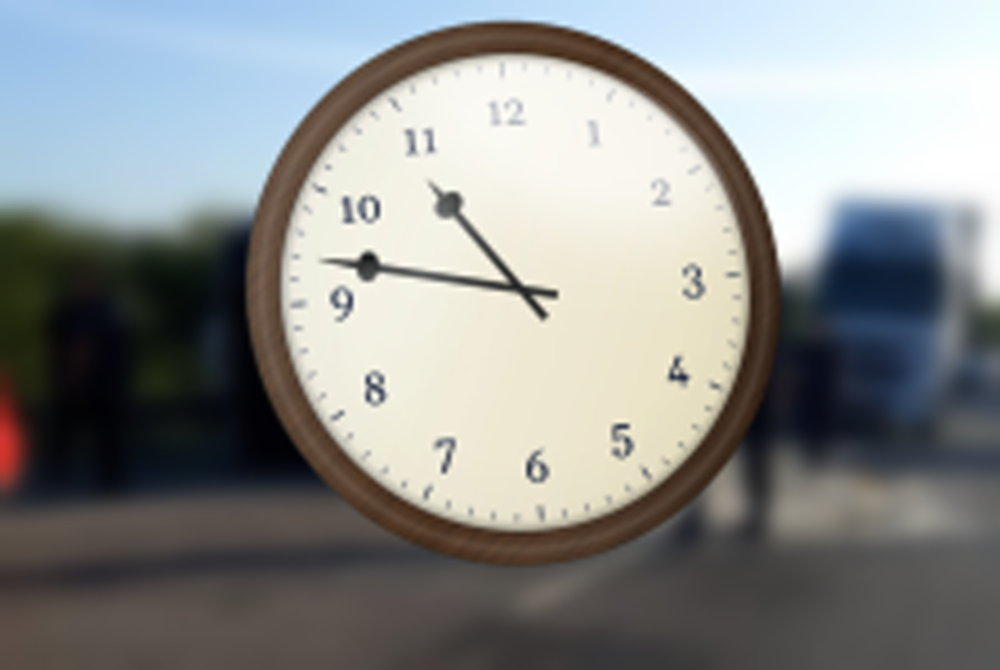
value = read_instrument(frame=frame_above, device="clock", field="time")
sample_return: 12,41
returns 10,47
